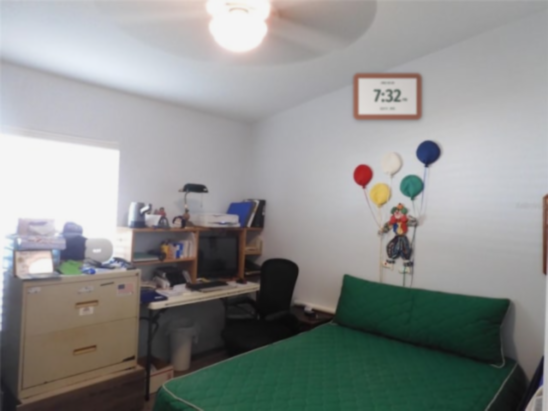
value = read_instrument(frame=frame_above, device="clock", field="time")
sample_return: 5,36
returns 7,32
